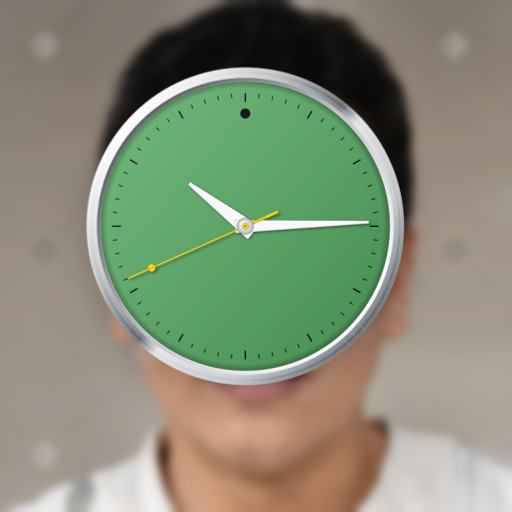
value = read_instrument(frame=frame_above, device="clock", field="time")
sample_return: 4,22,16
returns 10,14,41
